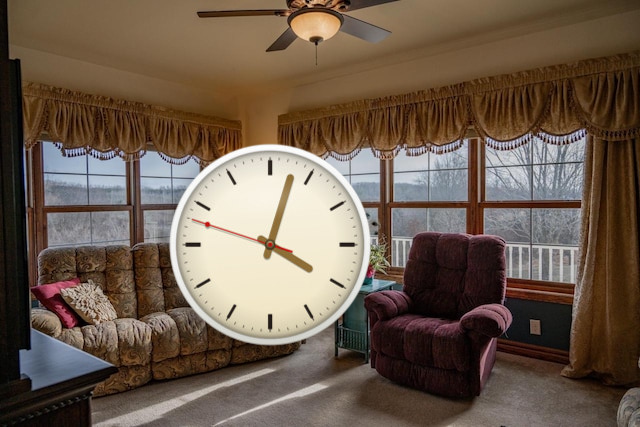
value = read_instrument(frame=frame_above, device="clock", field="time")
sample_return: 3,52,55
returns 4,02,48
